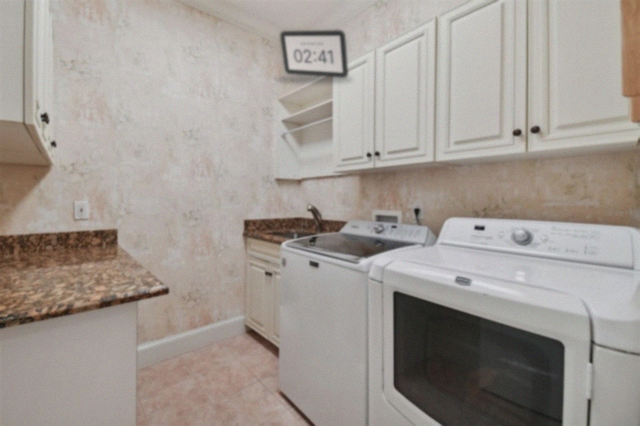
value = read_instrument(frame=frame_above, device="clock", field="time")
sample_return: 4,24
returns 2,41
